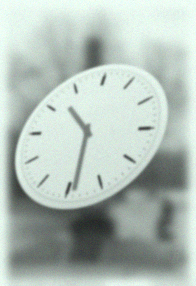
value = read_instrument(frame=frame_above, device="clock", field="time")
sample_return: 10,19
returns 10,29
